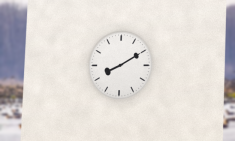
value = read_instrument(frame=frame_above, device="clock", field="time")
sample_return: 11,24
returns 8,10
